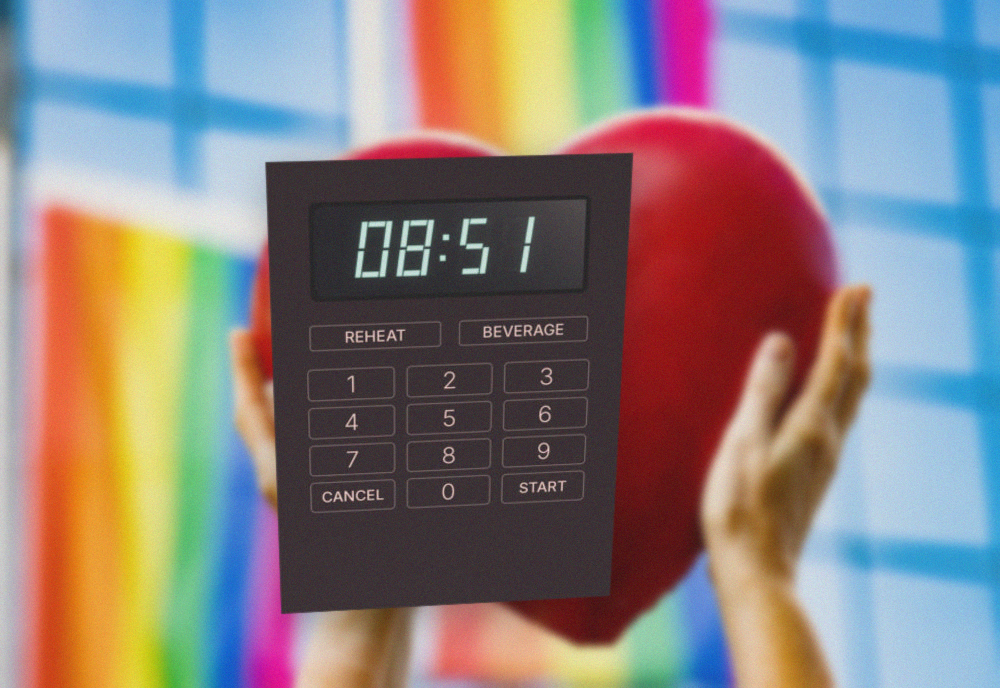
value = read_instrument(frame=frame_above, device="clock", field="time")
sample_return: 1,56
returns 8,51
